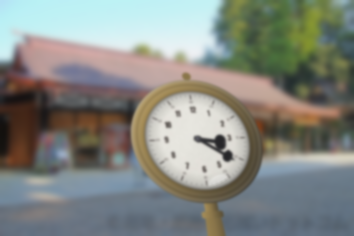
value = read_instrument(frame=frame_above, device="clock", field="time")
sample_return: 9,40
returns 3,21
